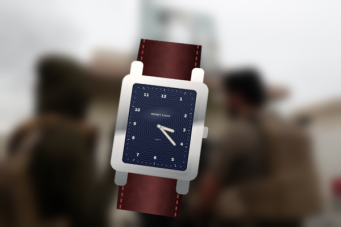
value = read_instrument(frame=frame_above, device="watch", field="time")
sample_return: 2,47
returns 3,22
